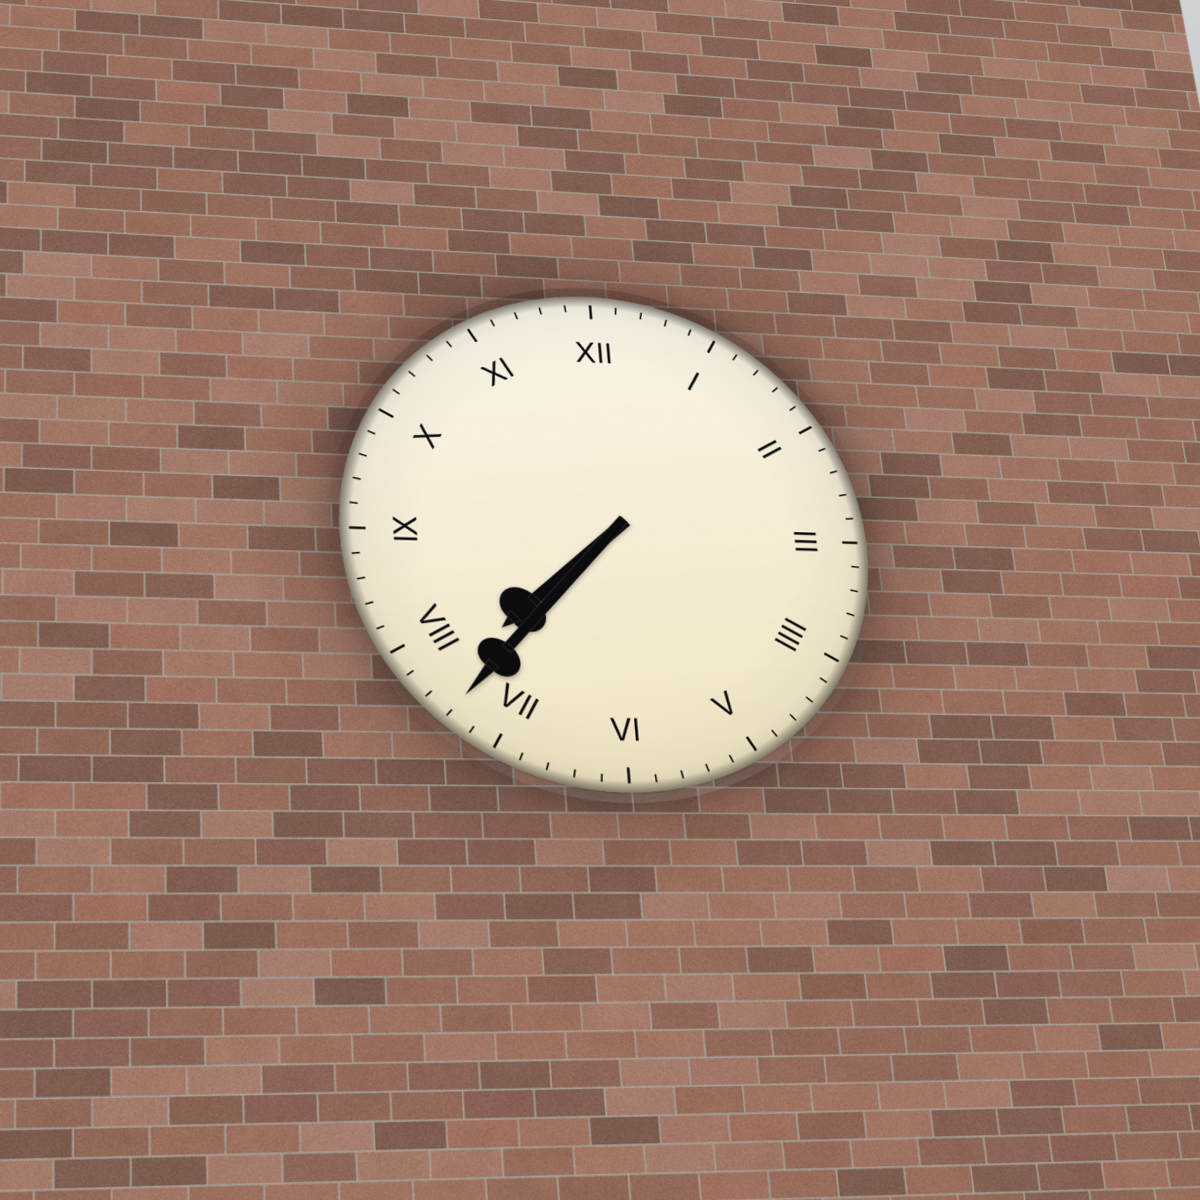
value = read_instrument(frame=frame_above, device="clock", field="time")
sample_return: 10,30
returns 7,37
